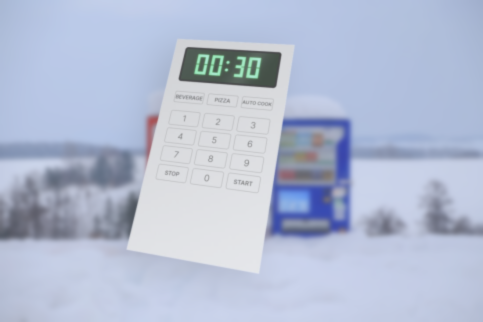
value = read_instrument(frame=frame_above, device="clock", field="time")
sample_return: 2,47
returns 0,30
